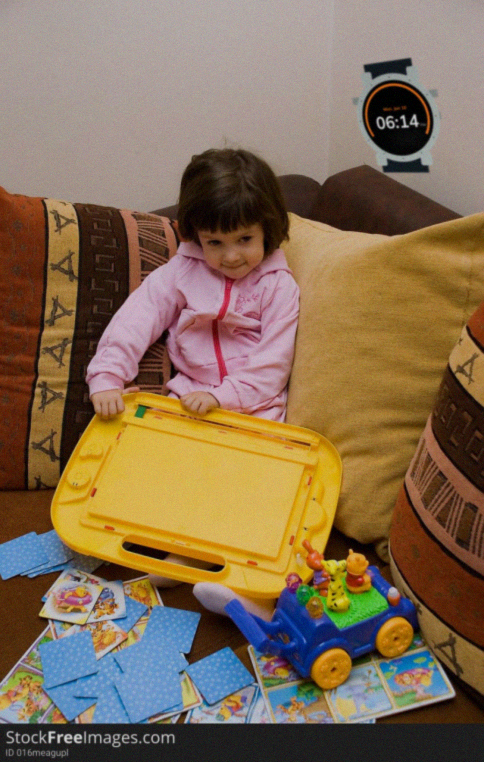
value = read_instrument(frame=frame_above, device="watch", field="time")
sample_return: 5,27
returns 6,14
